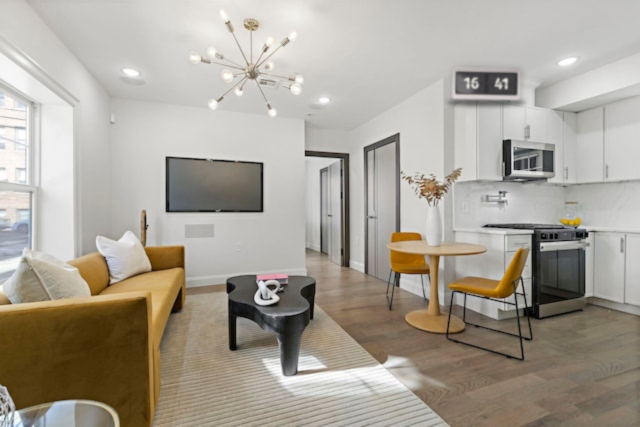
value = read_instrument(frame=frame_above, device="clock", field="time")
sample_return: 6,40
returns 16,41
